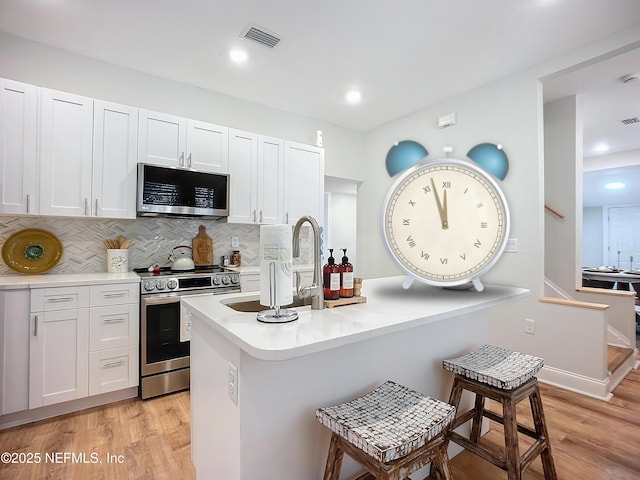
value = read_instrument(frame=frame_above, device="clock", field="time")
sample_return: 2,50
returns 11,57
